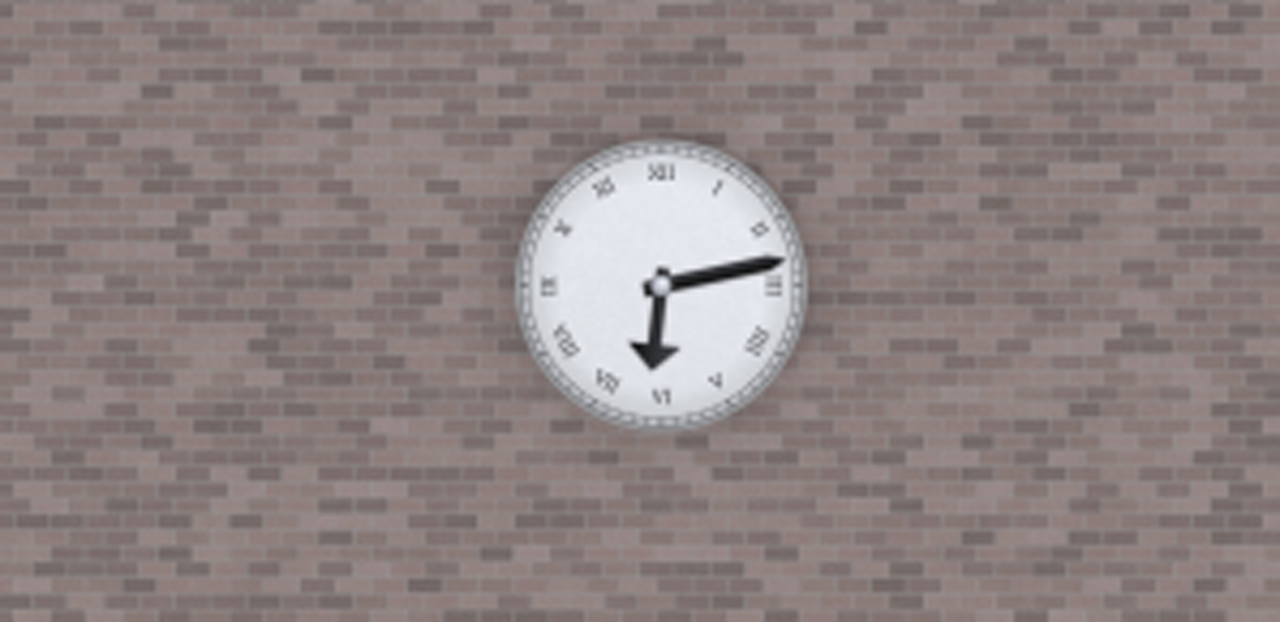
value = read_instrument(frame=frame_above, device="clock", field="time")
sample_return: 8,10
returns 6,13
